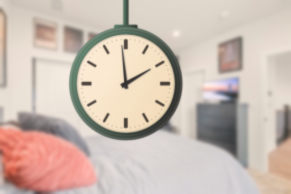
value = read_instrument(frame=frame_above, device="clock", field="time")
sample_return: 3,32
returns 1,59
